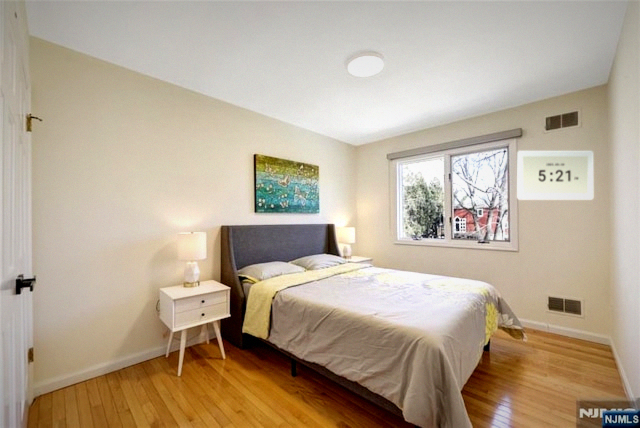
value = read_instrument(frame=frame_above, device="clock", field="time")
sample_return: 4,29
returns 5,21
